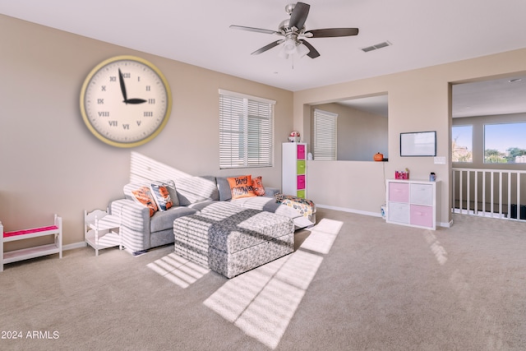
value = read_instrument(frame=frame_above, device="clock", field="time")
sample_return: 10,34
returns 2,58
